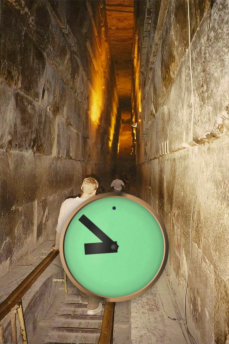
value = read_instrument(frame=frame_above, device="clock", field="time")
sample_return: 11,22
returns 8,52
